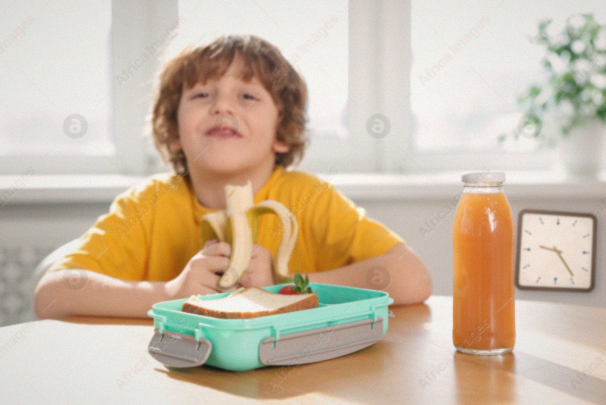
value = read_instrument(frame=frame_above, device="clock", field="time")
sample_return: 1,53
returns 9,24
